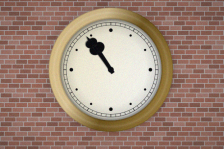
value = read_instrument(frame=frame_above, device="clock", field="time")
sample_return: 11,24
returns 10,54
